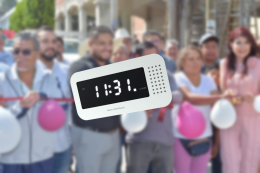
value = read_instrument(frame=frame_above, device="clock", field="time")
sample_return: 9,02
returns 11,31
